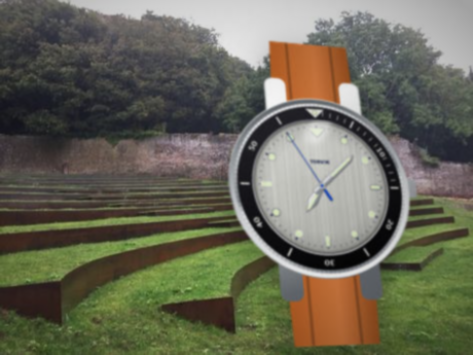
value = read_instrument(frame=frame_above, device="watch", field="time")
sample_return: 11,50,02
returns 7,07,55
